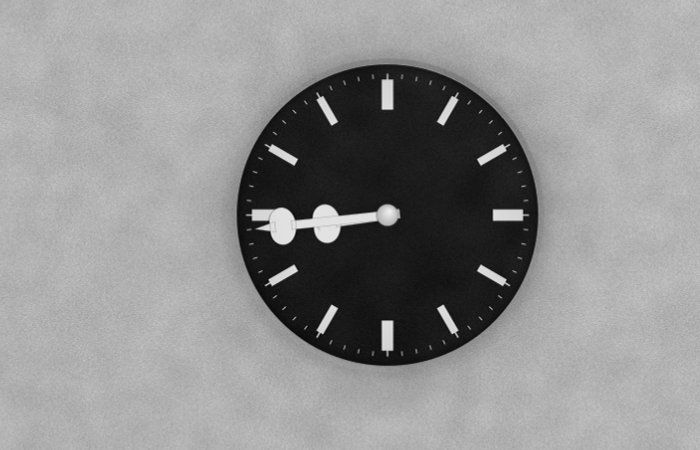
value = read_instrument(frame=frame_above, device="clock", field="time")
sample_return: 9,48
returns 8,44
